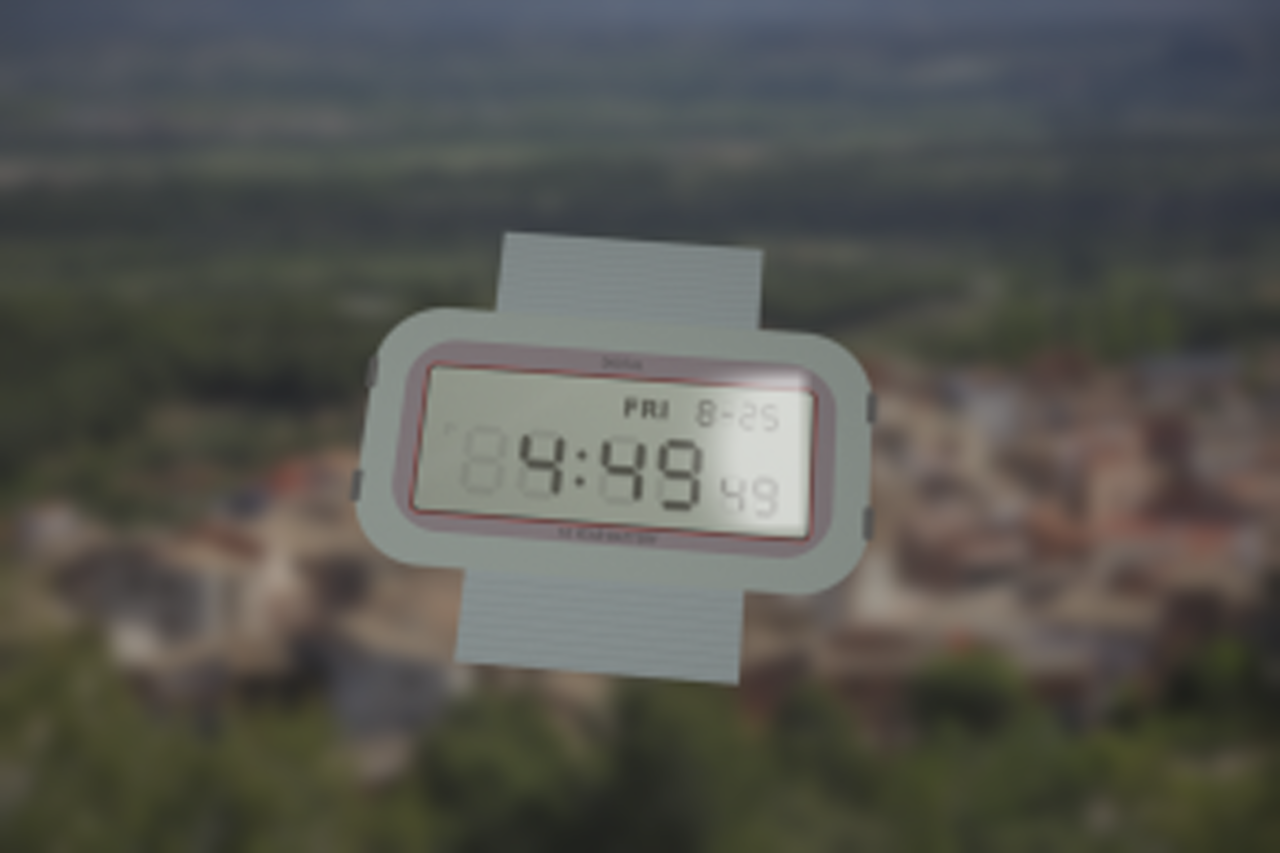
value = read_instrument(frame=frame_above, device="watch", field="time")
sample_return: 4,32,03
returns 4,49,49
